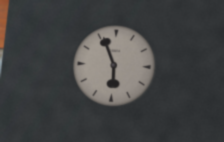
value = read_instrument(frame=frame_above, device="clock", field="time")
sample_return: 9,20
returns 5,56
